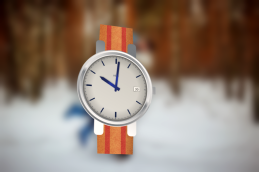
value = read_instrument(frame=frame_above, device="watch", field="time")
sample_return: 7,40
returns 10,01
